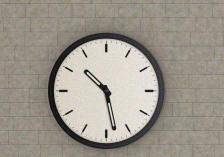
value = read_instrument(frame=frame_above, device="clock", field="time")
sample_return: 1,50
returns 10,28
